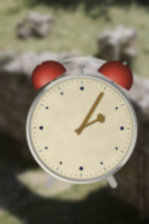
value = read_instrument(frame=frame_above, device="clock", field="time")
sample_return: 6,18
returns 2,05
